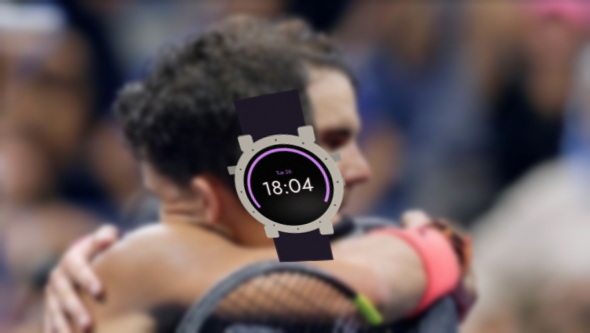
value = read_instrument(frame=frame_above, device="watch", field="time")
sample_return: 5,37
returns 18,04
